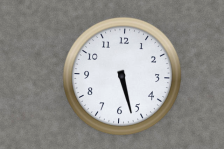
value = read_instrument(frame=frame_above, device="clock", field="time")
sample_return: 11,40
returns 5,27
